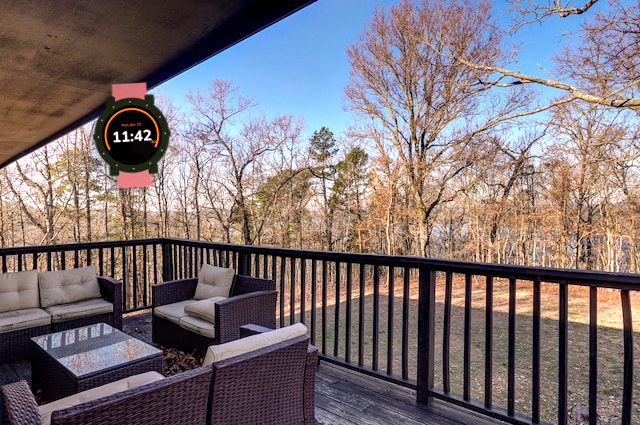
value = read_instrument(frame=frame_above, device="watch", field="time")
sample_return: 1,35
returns 11,42
